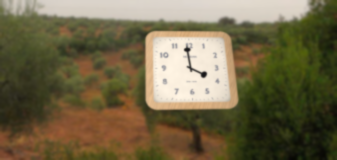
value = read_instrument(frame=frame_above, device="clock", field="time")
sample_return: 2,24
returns 3,59
